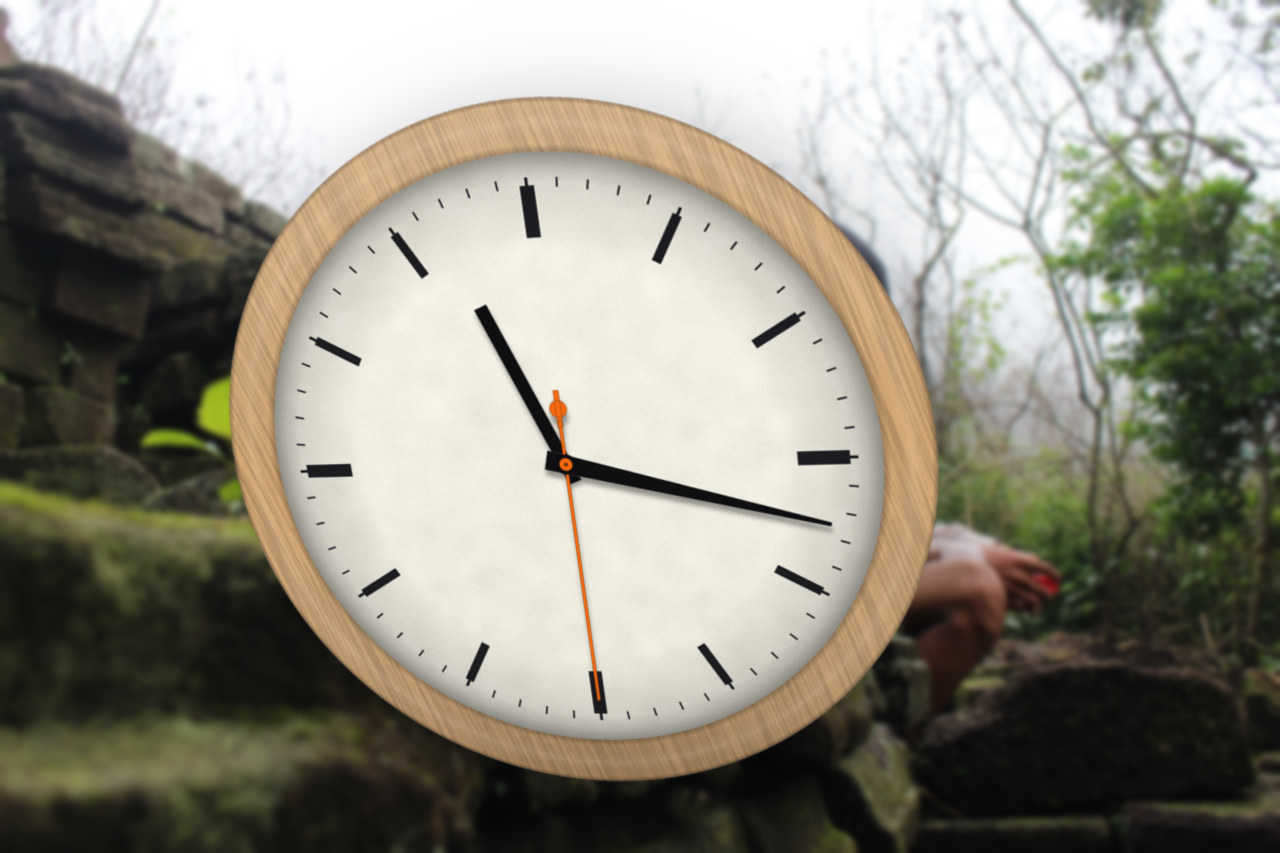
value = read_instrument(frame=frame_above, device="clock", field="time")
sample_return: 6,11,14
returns 11,17,30
